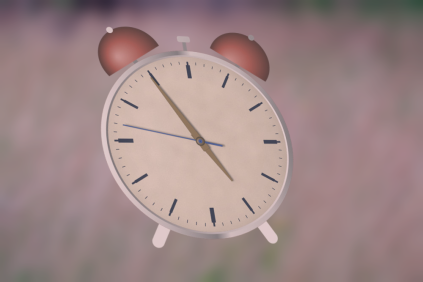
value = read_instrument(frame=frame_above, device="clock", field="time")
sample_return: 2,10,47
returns 4,54,47
